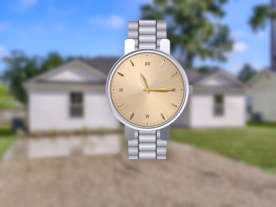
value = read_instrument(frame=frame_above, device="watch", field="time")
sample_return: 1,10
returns 11,15
